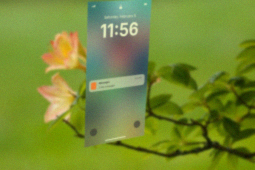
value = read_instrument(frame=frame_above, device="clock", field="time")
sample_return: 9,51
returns 11,56
